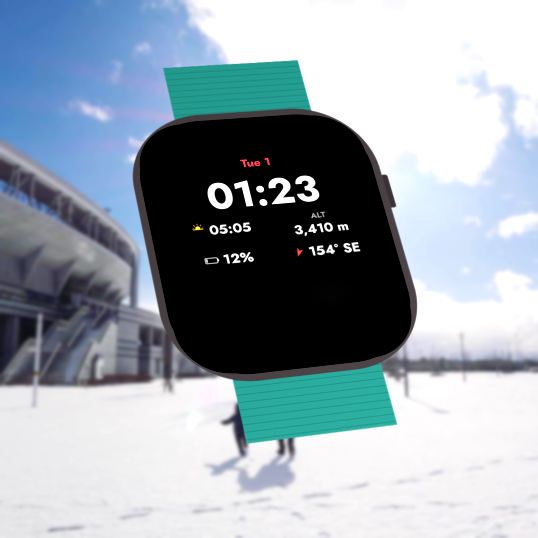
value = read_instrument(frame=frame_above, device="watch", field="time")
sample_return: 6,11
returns 1,23
